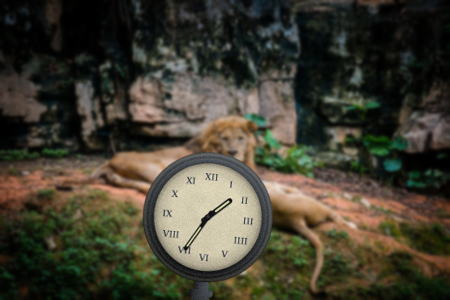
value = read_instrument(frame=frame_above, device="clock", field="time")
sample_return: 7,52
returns 1,35
